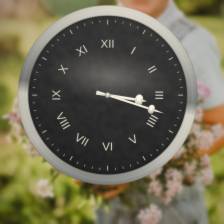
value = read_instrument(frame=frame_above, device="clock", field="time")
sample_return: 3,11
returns 3,18
